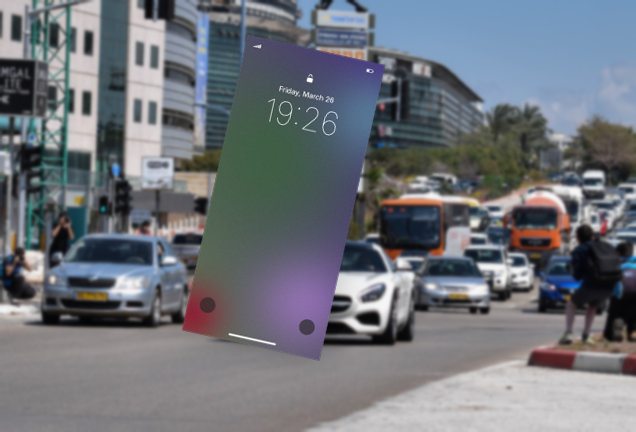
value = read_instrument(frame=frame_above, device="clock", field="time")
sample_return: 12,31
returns 19,26
